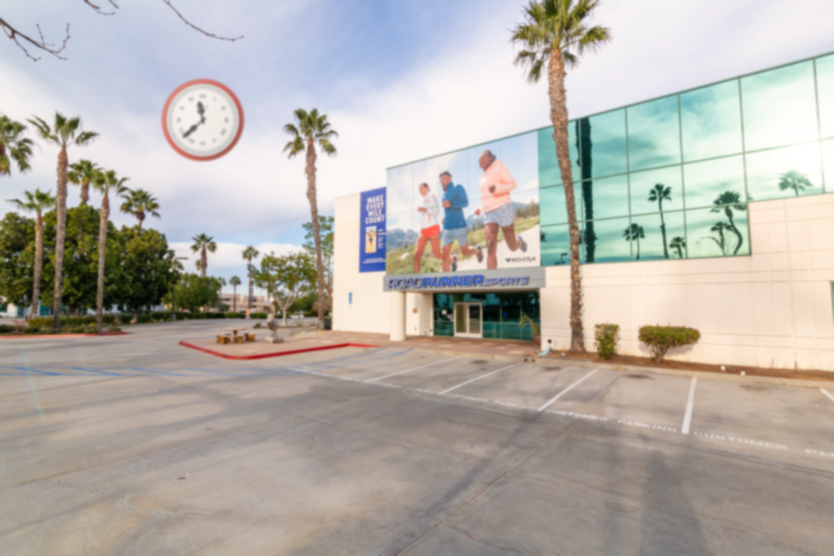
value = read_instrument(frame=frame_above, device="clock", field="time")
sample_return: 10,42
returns 11,38
